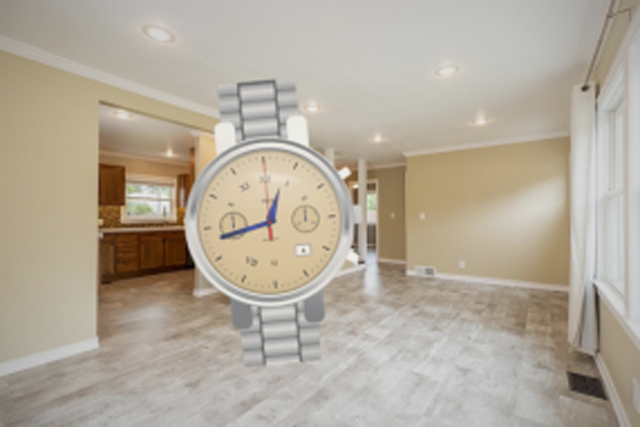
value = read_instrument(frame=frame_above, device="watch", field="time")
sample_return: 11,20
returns 12,43
